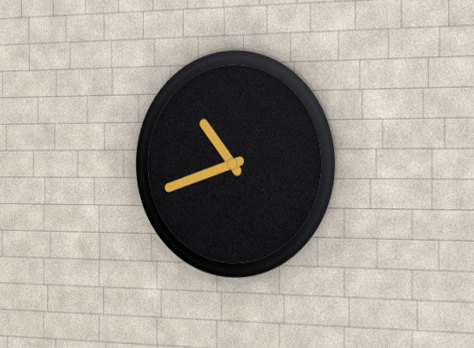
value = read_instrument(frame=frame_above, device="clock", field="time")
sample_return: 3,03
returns 10,42
